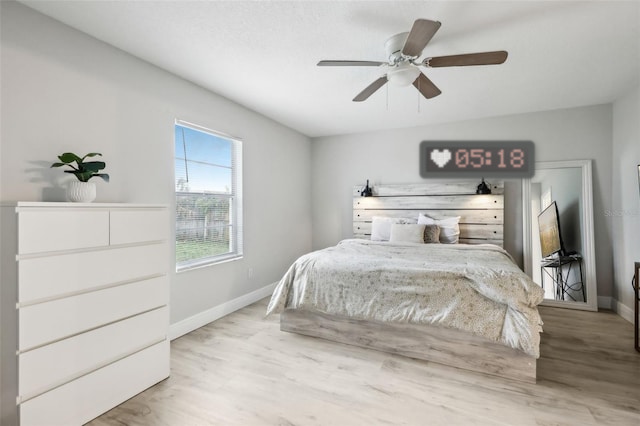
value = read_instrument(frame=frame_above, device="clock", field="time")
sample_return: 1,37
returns 5,18
